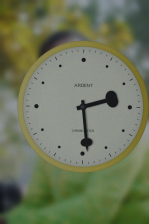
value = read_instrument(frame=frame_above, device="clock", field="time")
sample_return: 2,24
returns 2,29
